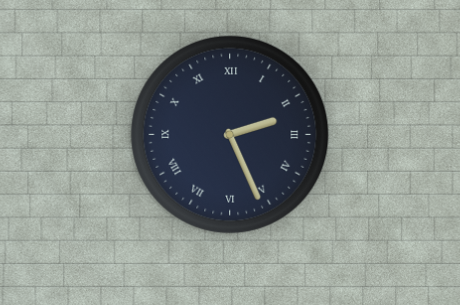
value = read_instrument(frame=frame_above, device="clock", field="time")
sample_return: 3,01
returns 2,26
